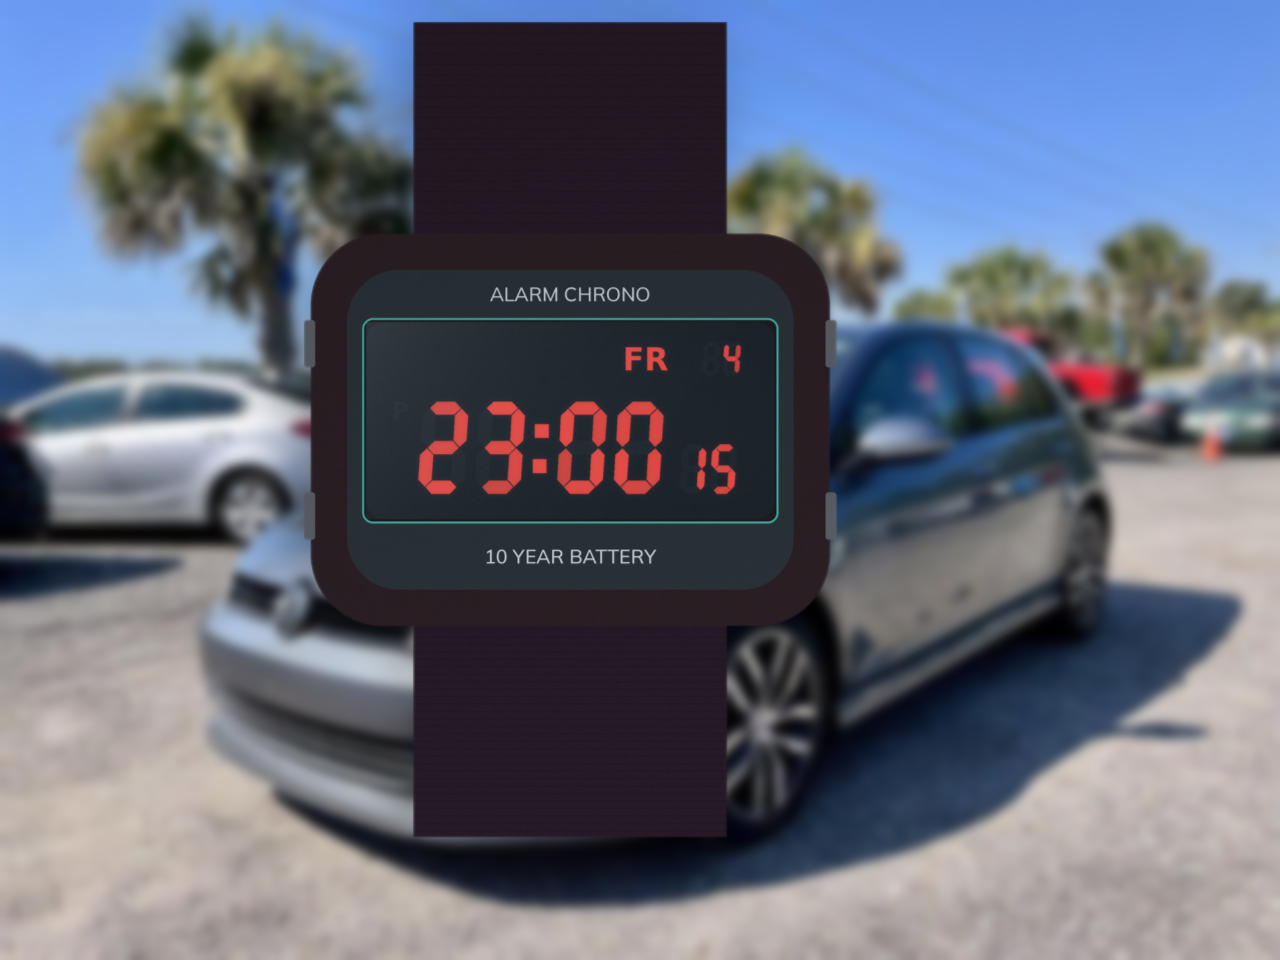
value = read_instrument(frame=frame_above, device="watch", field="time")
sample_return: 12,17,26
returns 23,00,15
